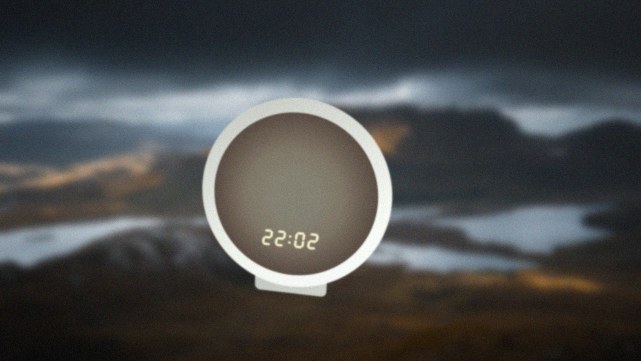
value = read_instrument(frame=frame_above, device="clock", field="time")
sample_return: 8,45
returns 22,02
